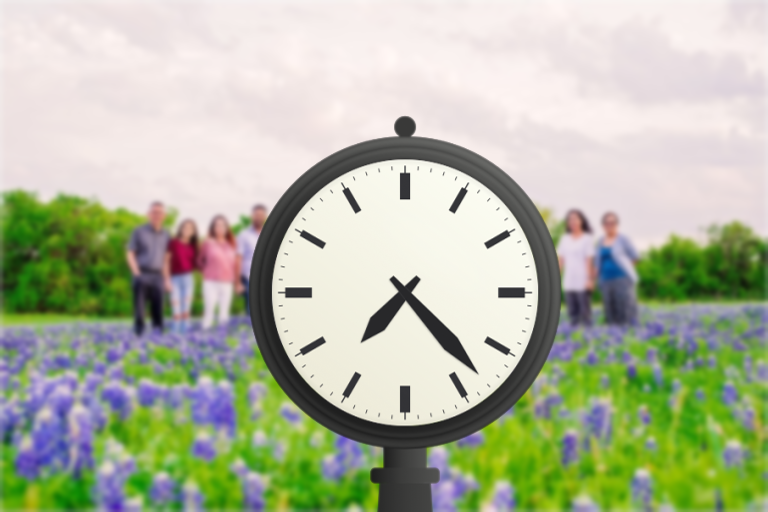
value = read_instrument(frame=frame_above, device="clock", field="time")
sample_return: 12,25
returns 7,23
